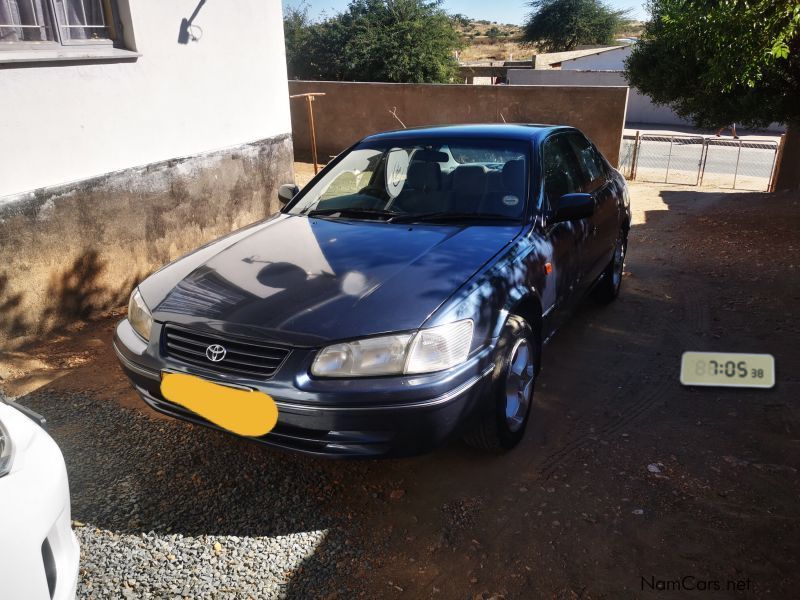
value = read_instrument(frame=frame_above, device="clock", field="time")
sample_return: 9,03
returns 7,05
